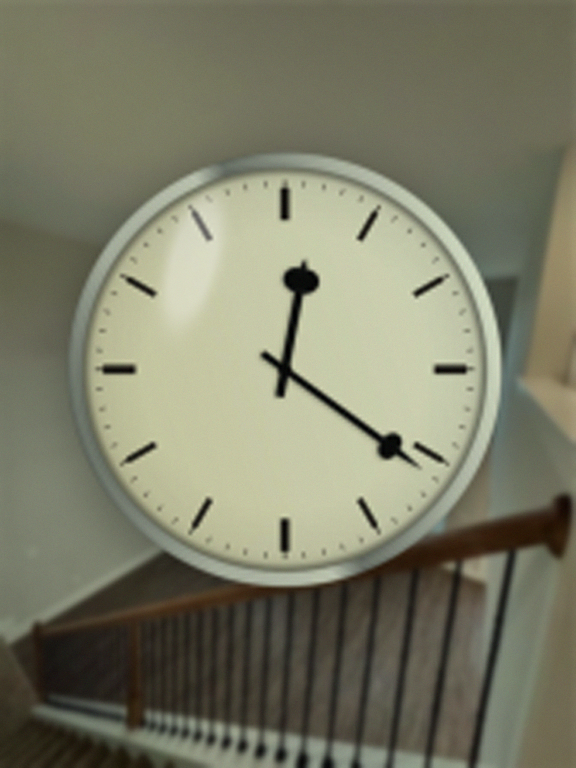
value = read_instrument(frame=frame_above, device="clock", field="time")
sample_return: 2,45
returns 12,21
